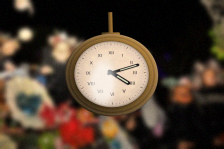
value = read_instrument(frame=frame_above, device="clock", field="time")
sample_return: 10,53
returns 4,12
